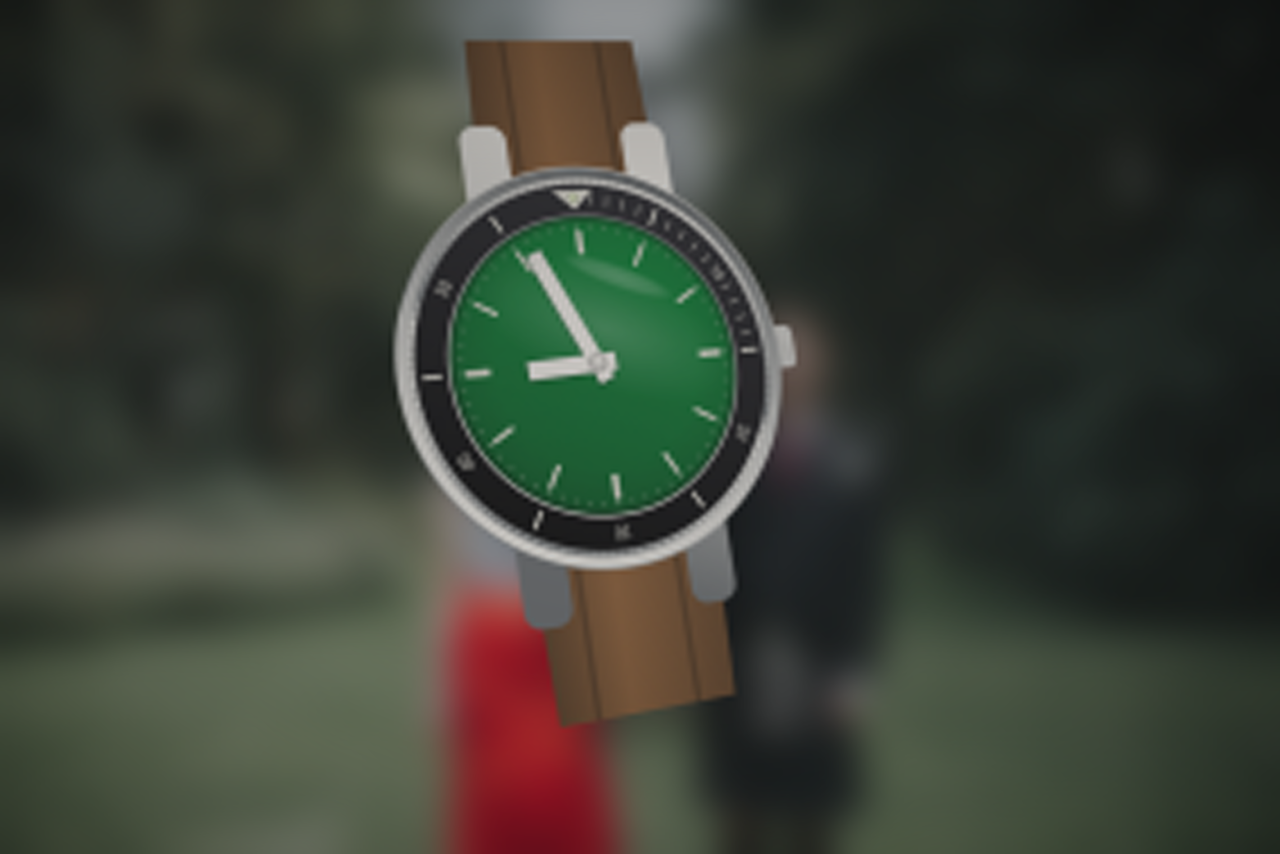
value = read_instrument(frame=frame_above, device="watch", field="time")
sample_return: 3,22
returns 8,56
